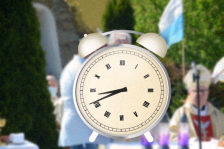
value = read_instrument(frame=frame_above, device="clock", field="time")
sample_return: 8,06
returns 8,41
